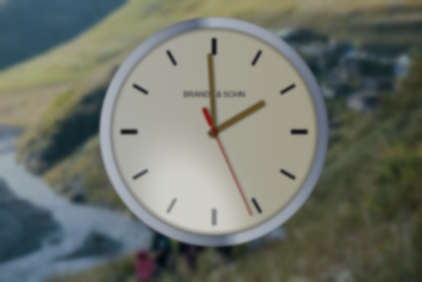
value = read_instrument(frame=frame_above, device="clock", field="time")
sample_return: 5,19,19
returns 1,59,26
